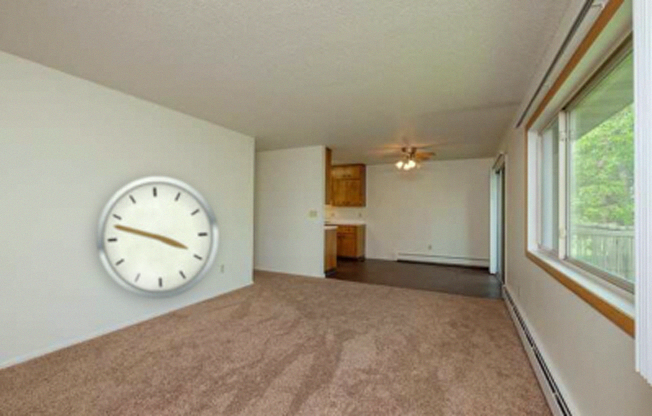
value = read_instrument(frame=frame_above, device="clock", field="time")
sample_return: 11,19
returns 3,48
